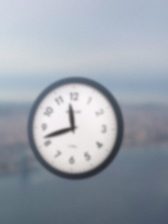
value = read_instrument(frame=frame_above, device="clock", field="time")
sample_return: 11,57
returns 11,42
